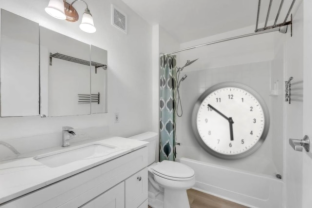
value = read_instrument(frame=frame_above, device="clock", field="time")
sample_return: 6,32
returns 5,51
